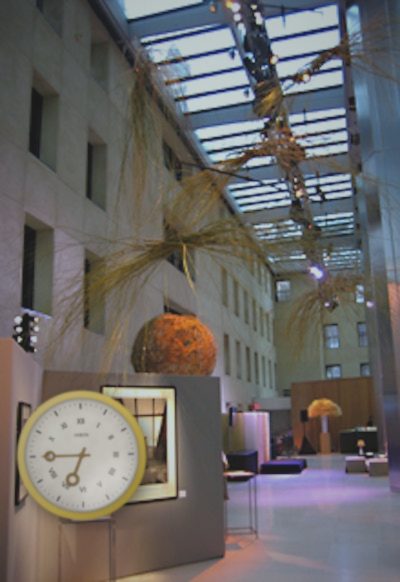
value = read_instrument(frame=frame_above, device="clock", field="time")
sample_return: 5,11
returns 6,45
